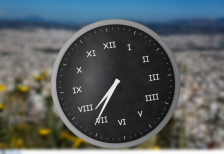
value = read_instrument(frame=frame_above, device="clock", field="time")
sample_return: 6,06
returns 7,36
